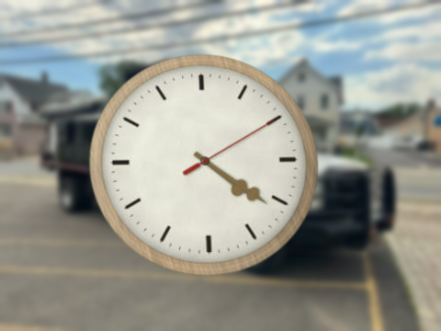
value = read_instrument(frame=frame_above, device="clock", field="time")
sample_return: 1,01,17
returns 4,21,10
